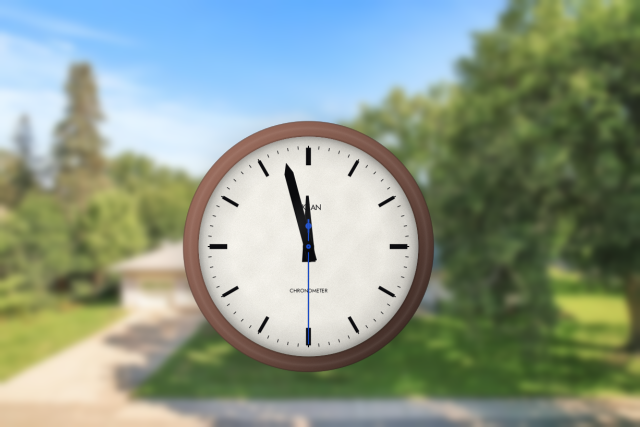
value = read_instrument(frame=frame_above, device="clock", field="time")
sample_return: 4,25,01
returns 11,57,30
